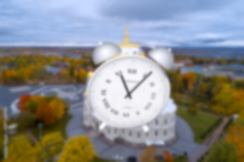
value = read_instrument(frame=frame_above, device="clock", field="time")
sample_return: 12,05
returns 11,06
